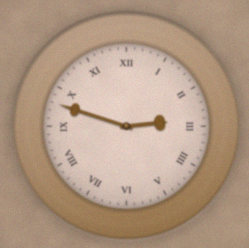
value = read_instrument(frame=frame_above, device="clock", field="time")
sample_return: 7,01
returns 2,48
